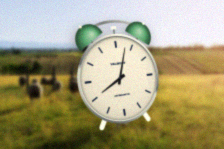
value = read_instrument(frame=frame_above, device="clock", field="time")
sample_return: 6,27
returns 8,03
